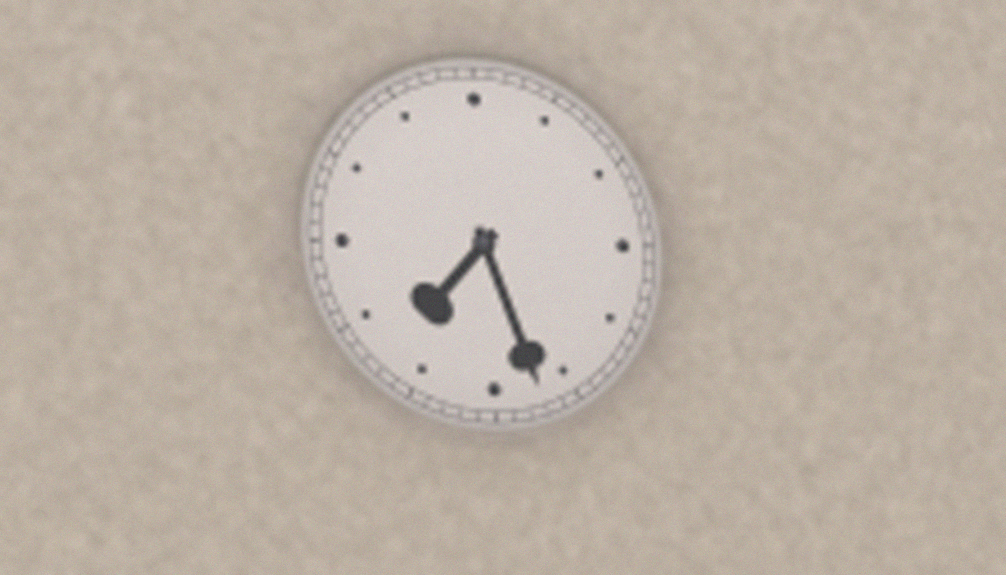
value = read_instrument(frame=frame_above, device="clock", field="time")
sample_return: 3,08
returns 7,27
